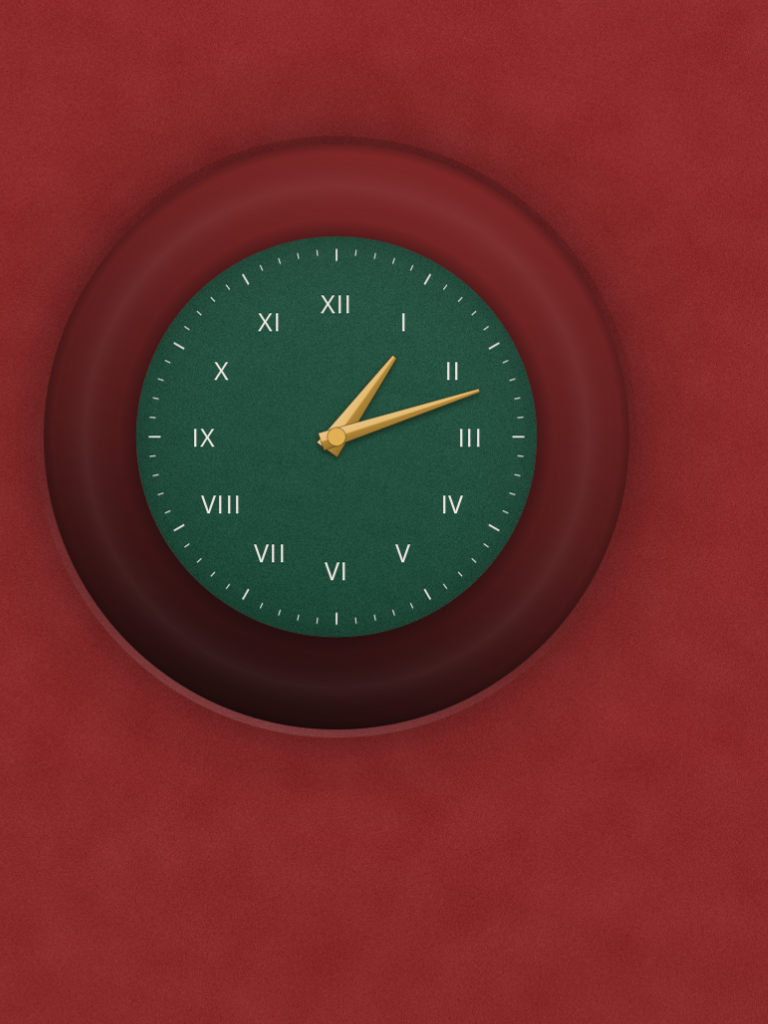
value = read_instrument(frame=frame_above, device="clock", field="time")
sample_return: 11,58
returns 1,12
